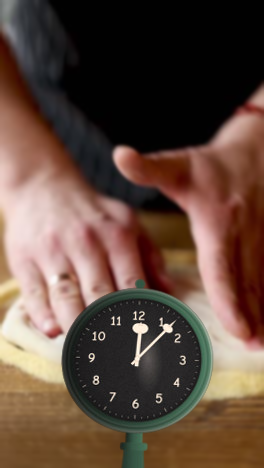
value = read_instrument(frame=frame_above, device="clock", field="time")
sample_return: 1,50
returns 12,07
